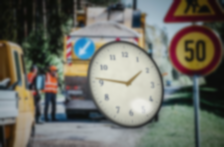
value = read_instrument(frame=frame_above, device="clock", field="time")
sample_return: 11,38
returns 1,46
